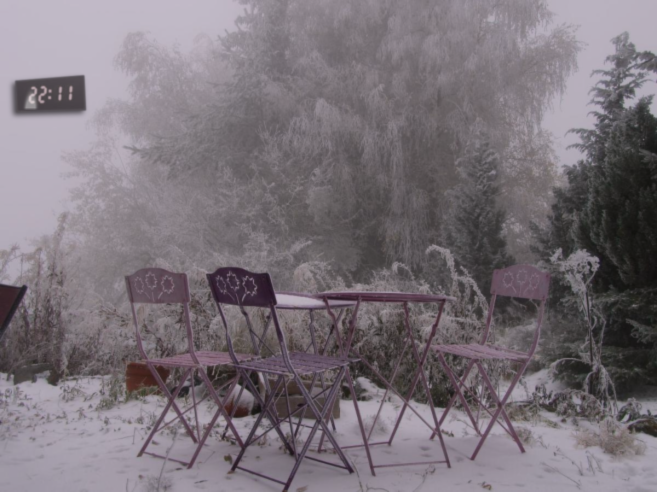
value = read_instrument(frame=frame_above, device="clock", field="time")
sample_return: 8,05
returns 22,11
